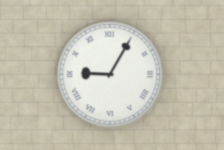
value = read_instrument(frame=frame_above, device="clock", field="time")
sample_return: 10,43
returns 9,05
